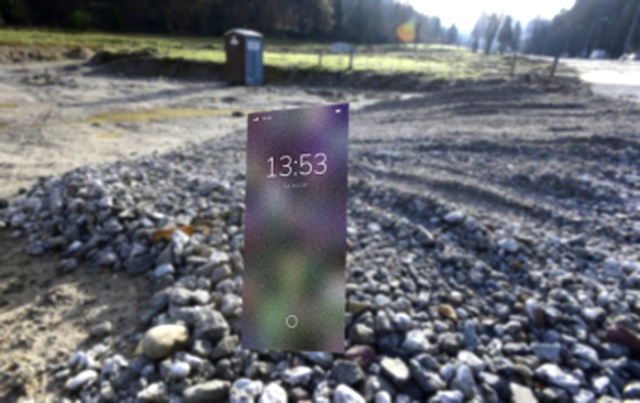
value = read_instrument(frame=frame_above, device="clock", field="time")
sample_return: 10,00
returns 13,53
